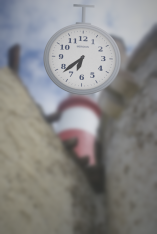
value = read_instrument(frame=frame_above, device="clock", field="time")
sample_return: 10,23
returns 6,38
